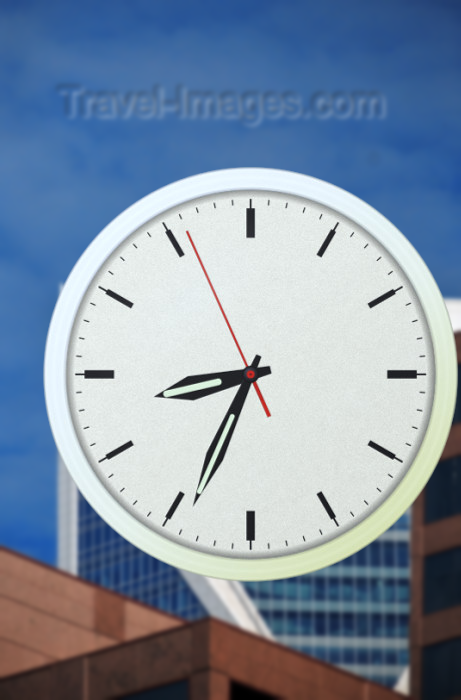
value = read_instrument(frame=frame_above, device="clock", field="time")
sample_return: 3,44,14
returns 8,33,56
